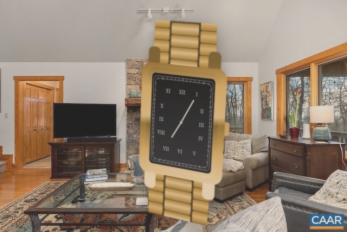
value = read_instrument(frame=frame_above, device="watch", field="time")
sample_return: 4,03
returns 7,05
